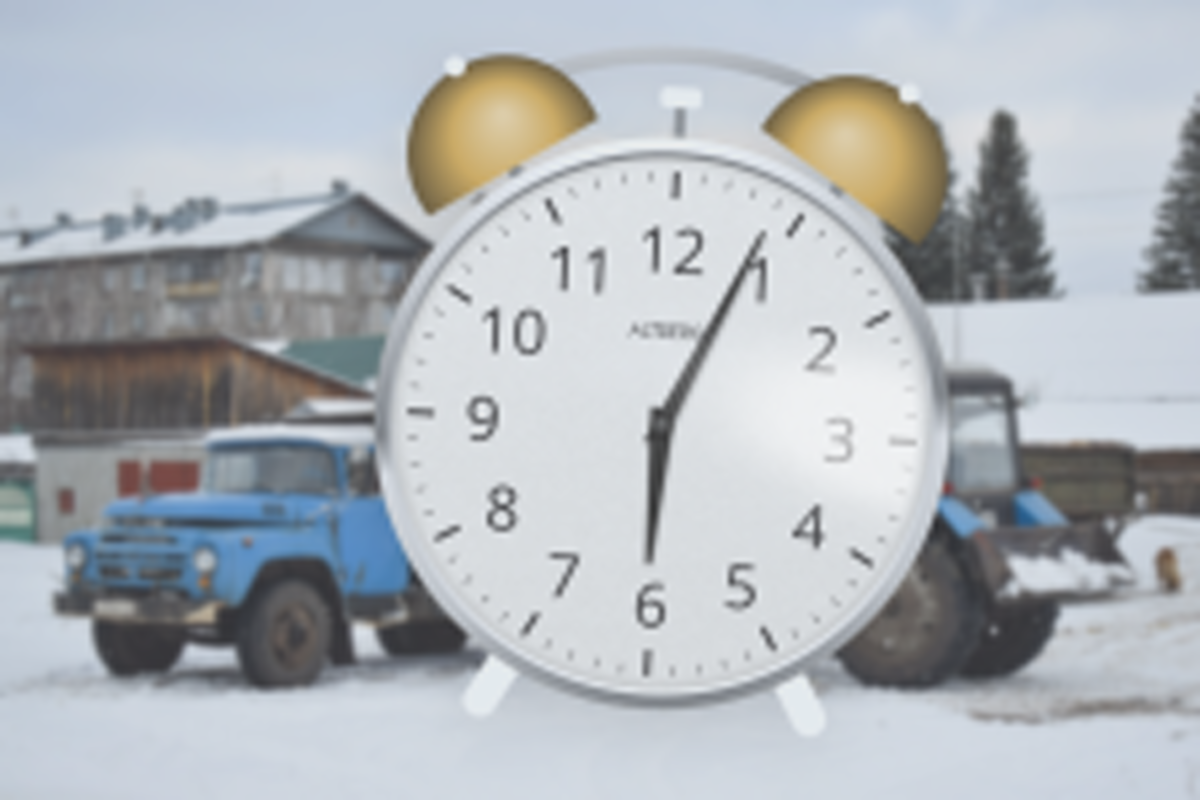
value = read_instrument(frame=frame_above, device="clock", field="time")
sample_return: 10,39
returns 6,04
